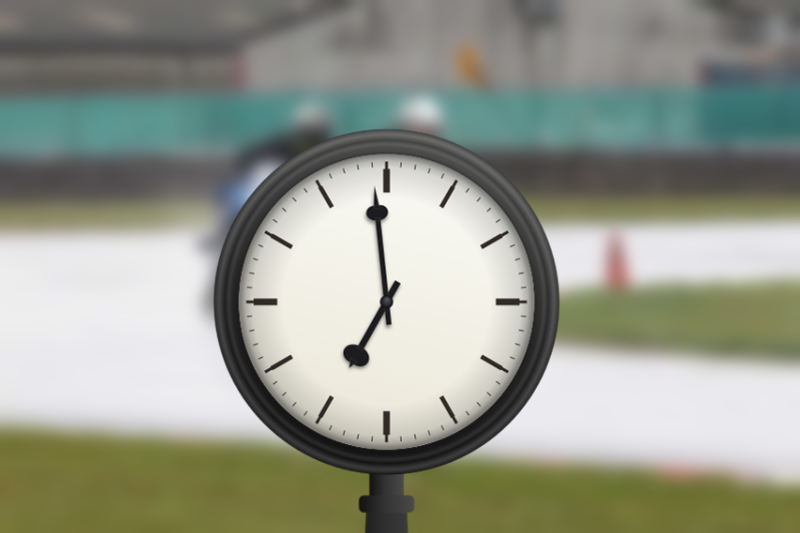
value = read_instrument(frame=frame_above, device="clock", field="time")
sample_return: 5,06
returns 6,59
